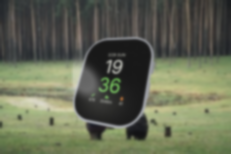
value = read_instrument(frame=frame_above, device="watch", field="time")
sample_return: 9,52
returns 19,36
